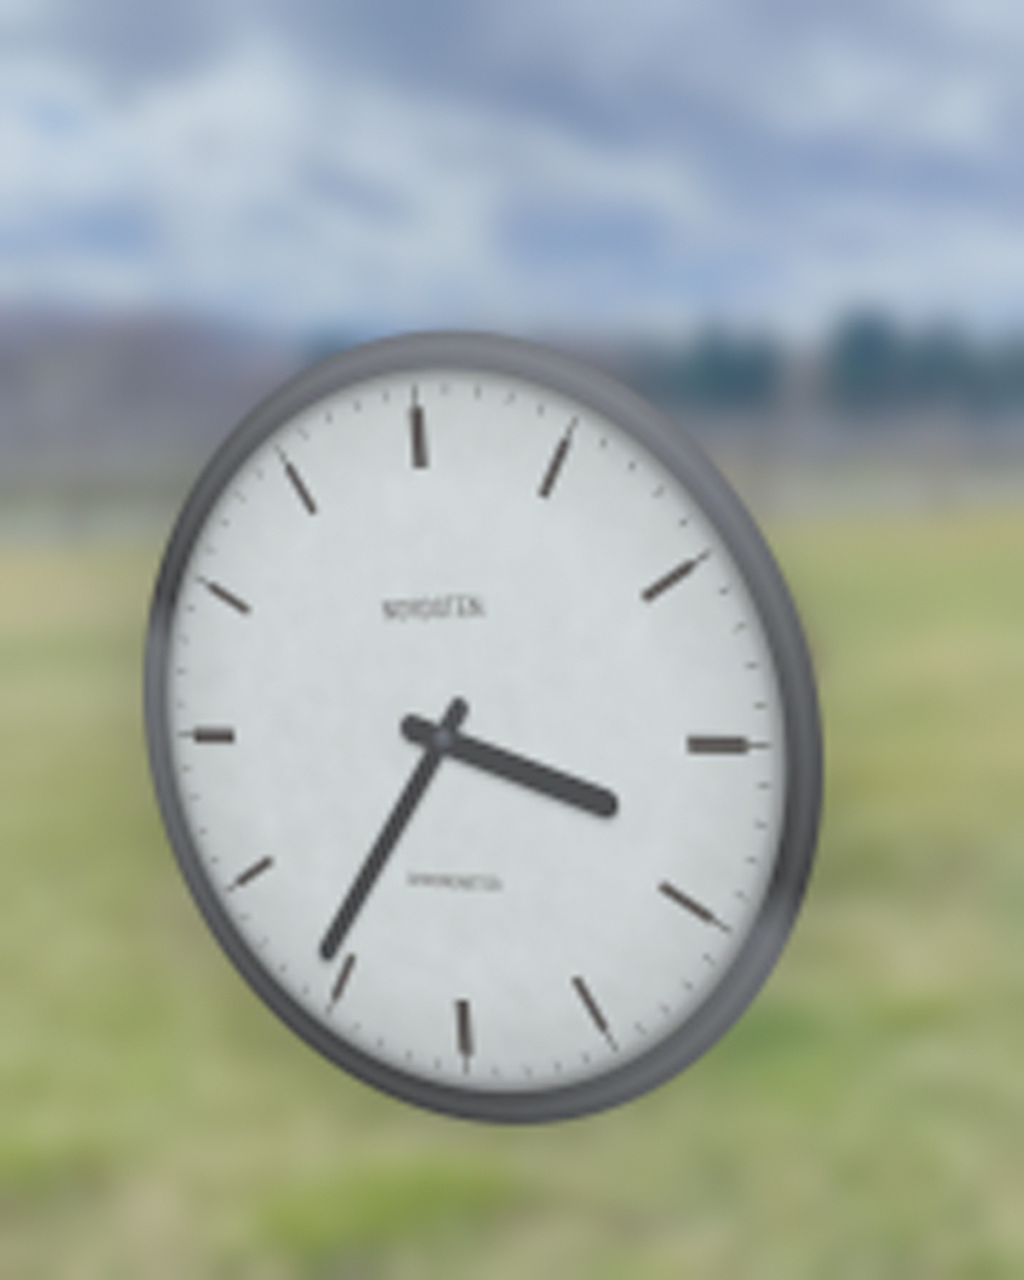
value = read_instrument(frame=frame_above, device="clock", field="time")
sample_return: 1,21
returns 3,36
